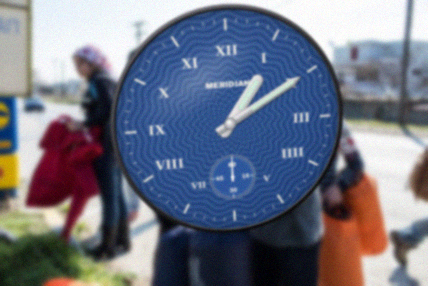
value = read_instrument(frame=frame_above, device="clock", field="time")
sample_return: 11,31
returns 1,10
